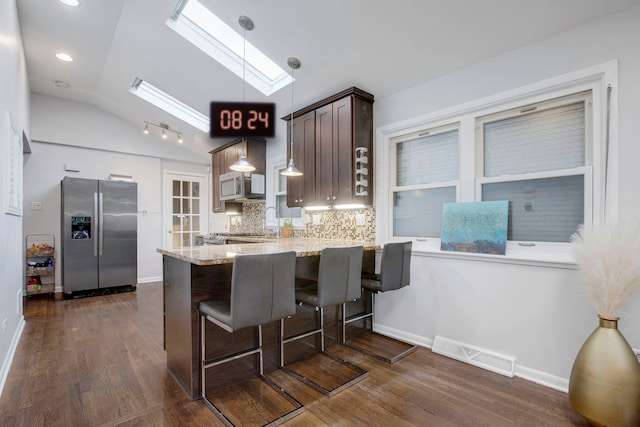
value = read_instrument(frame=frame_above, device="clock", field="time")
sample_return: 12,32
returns 8,24
